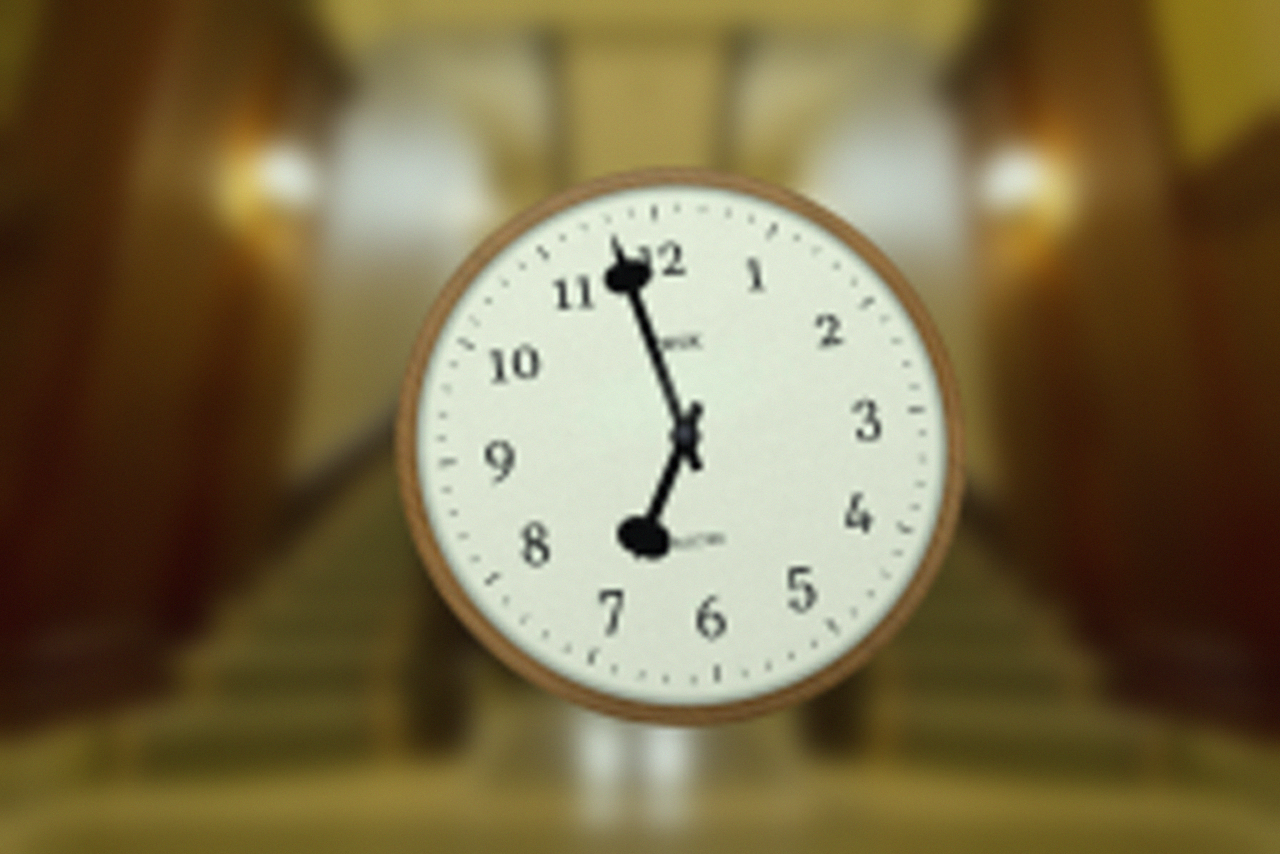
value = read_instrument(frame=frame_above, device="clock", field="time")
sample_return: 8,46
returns 6,58
